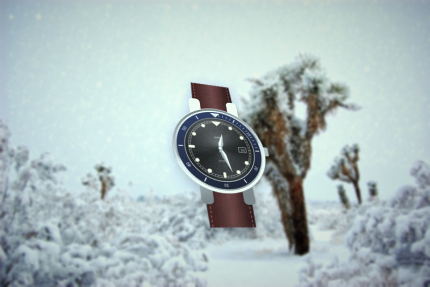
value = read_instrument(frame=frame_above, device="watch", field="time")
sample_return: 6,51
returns 12,27
